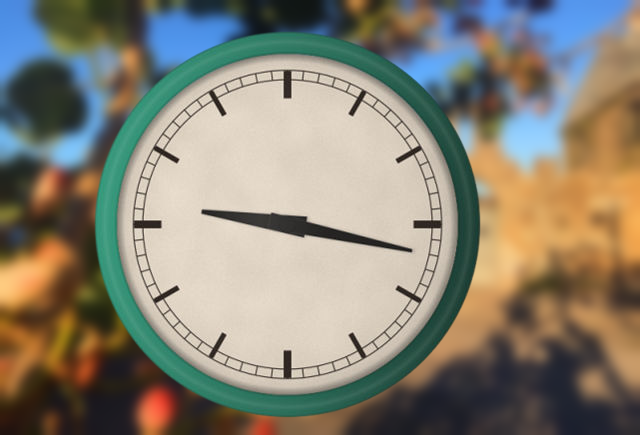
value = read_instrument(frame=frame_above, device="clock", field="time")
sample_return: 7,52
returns 9,17
